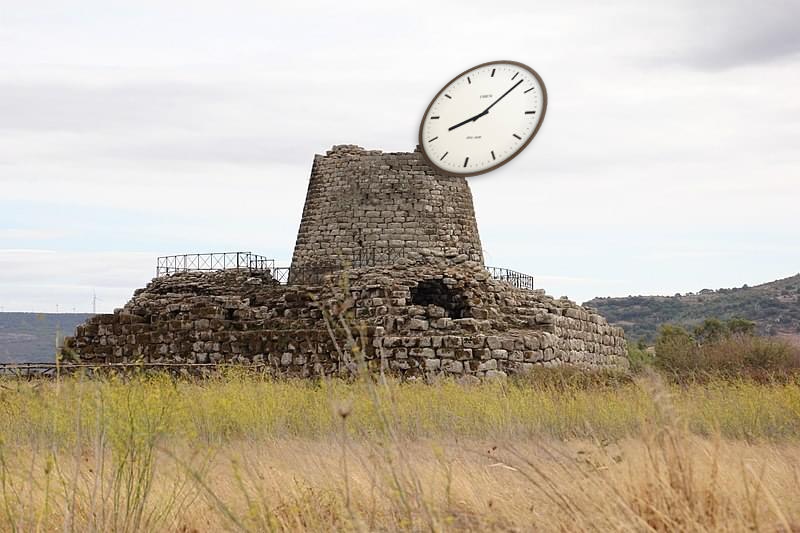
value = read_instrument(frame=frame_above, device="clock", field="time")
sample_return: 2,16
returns 8,07
